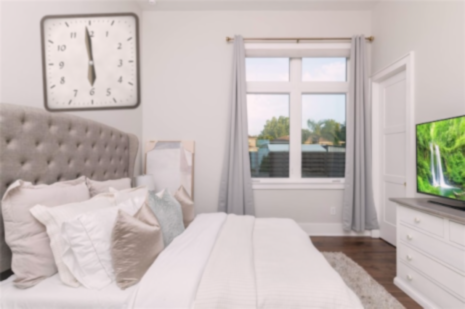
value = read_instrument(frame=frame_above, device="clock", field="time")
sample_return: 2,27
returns 5,59
